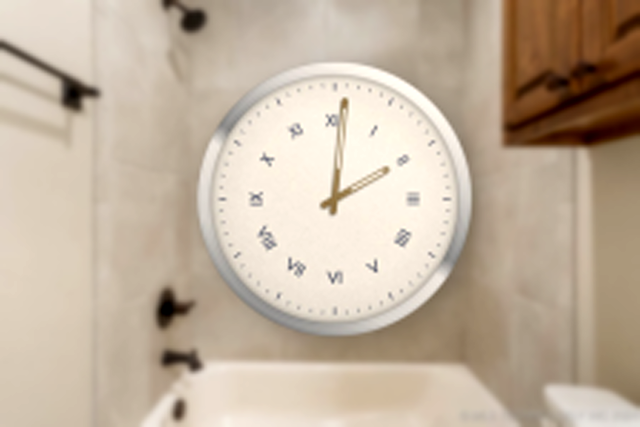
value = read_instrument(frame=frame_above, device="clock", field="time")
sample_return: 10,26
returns 2,01
